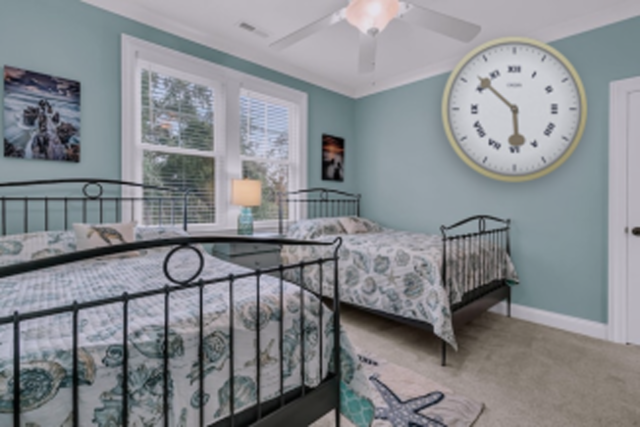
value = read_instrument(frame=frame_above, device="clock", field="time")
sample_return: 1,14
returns 5,52
